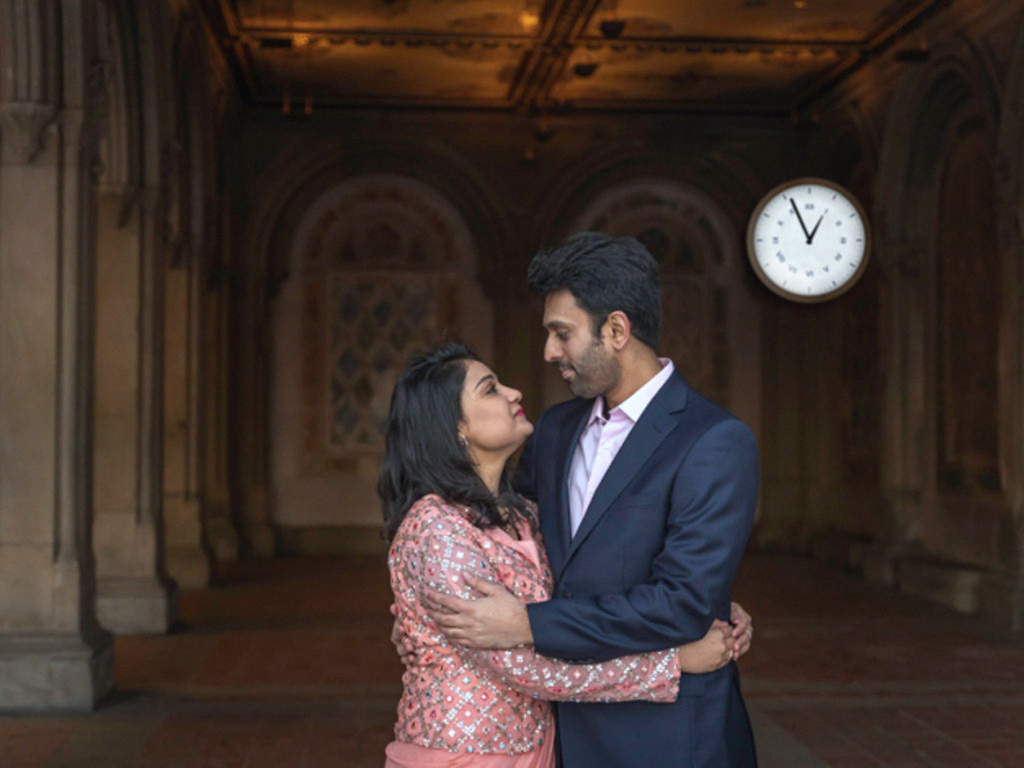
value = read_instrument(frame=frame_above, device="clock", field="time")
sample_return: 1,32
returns 12,56
